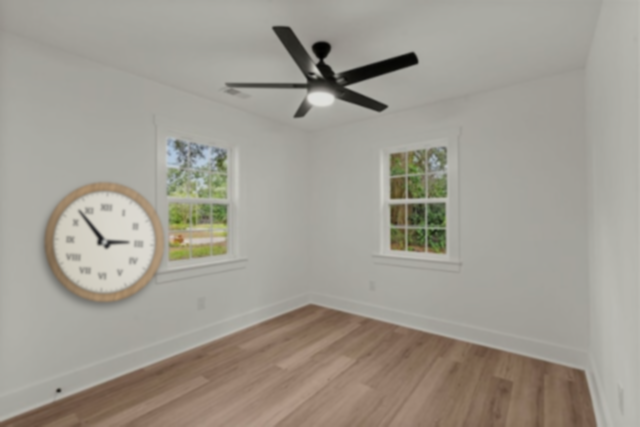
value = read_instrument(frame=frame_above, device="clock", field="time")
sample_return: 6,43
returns 2,53
